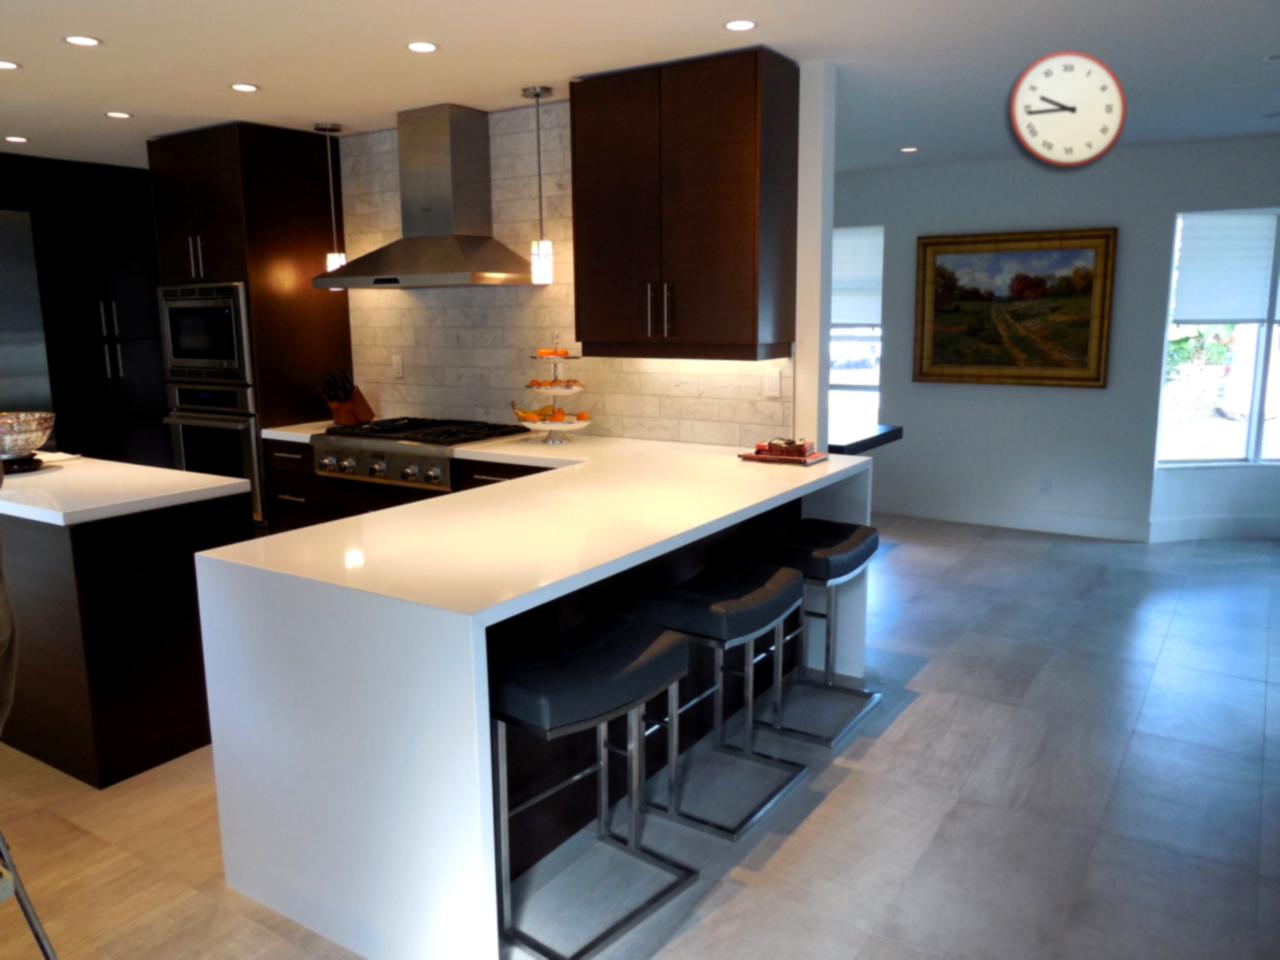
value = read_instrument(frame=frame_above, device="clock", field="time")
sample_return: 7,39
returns 9,44
